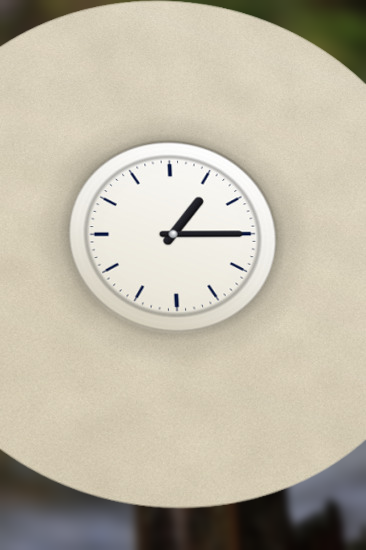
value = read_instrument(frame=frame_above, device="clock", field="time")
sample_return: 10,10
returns 1,15
